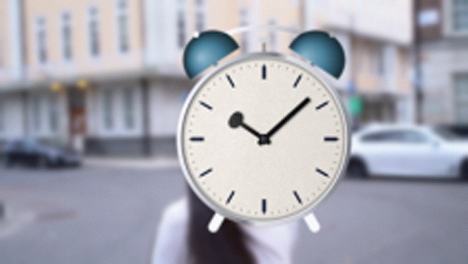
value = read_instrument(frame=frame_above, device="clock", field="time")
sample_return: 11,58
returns 10,08
